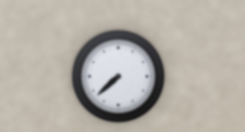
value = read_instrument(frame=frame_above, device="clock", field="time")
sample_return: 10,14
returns 7,38
